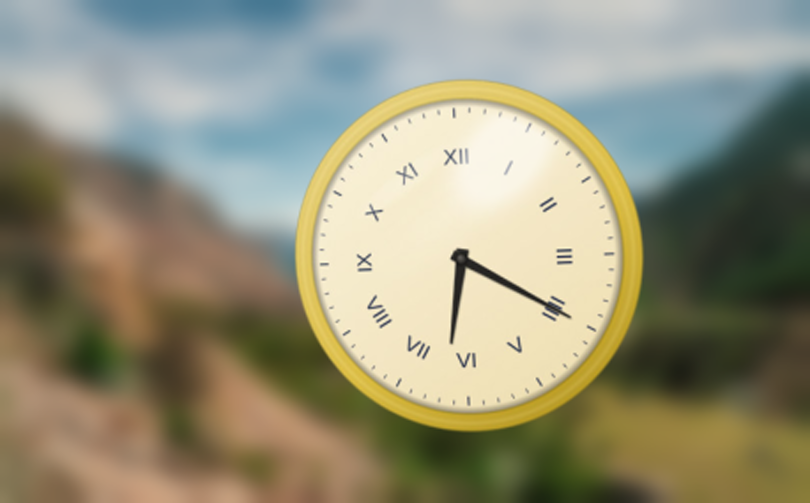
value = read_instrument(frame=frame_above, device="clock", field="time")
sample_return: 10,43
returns 6,20
